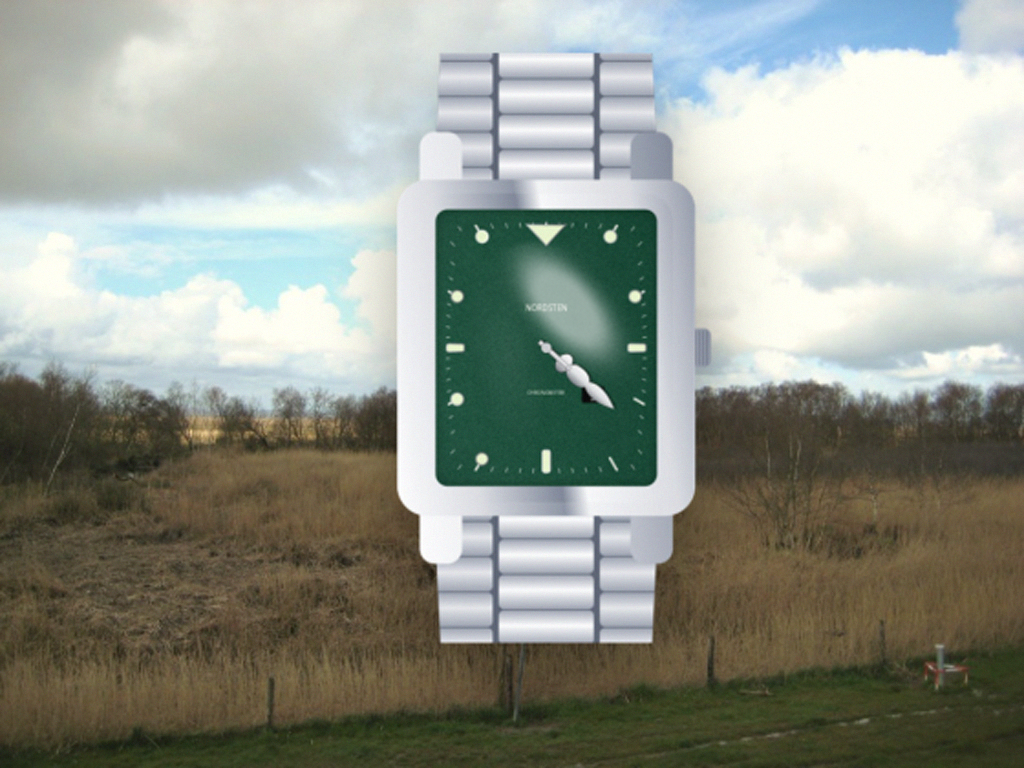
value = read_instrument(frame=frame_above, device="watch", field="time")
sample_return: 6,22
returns 4,22
